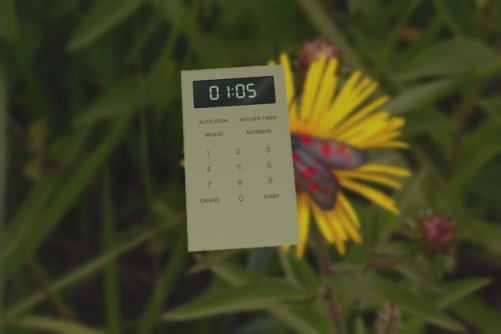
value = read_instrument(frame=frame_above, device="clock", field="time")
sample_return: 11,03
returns 1,05
